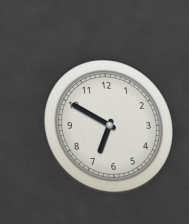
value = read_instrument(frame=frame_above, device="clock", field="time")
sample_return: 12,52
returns 6,50
